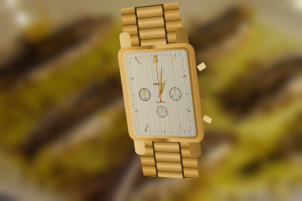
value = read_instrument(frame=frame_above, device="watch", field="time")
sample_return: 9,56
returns 1,02
